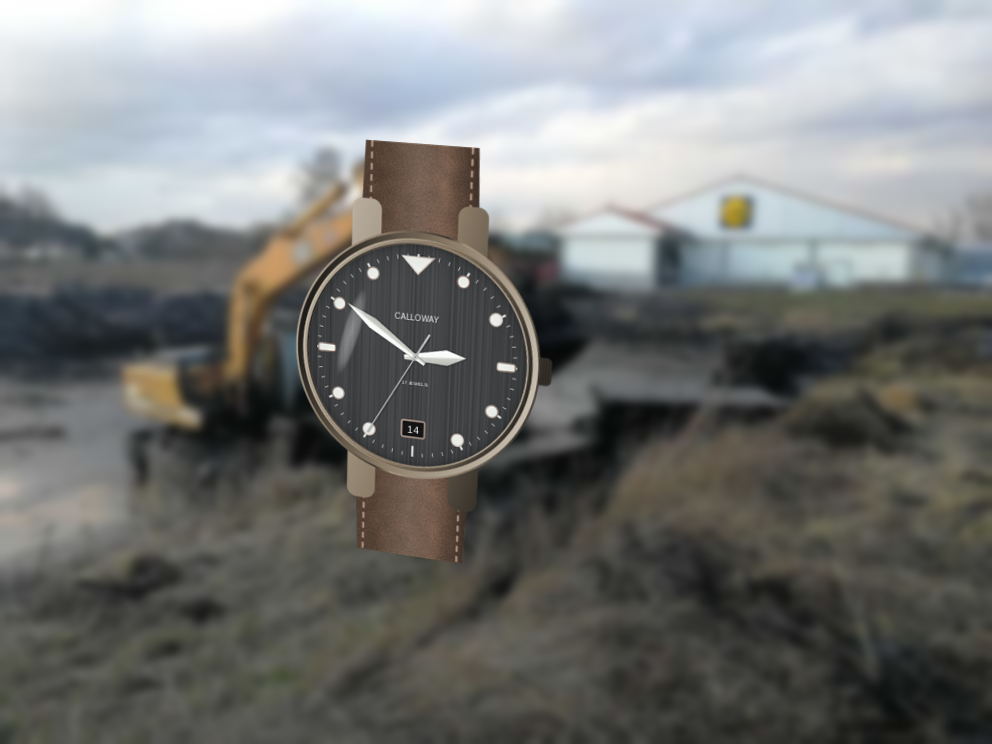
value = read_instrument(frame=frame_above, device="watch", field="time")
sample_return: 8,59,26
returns 2,50,35
